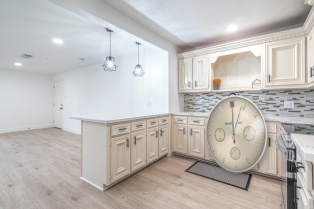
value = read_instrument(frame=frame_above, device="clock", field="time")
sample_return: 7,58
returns 12,04
